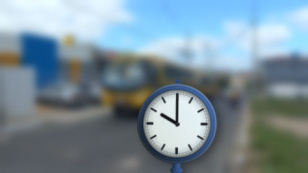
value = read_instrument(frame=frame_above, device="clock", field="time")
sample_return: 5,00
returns 10,00
